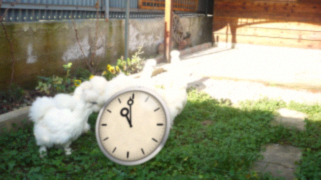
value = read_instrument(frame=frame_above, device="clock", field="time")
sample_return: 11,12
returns 10,59
